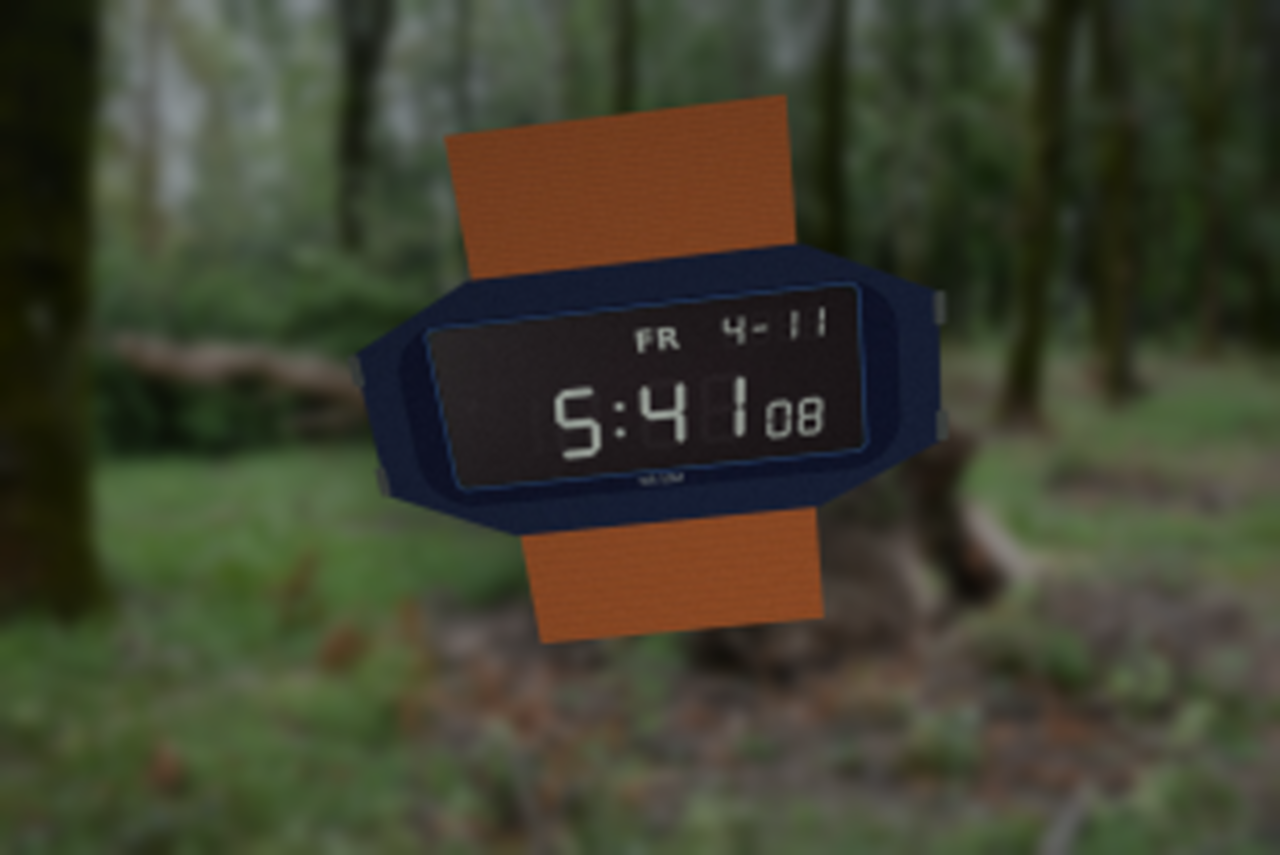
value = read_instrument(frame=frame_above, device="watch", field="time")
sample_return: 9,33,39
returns 5,41,08
